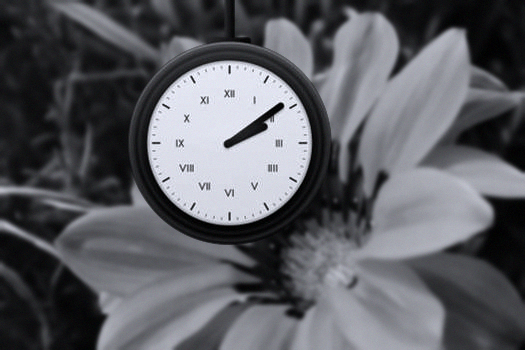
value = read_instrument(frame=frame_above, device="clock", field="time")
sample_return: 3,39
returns 2,09
